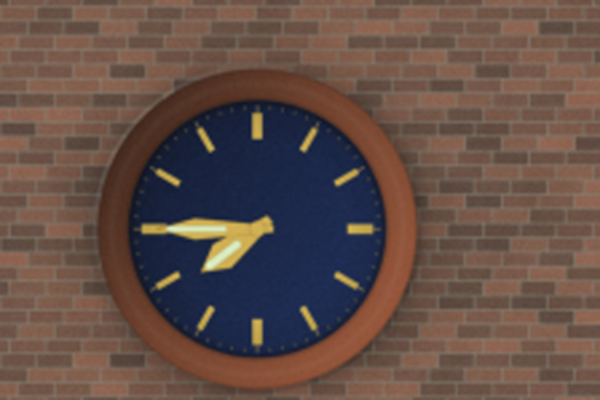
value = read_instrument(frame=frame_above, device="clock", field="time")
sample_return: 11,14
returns 7,45
